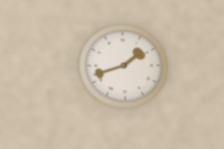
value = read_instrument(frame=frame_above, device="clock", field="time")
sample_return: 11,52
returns 1,42
